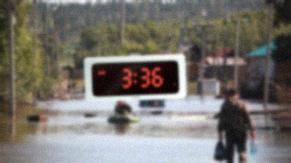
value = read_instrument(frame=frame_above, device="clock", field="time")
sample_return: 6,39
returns 3,36
